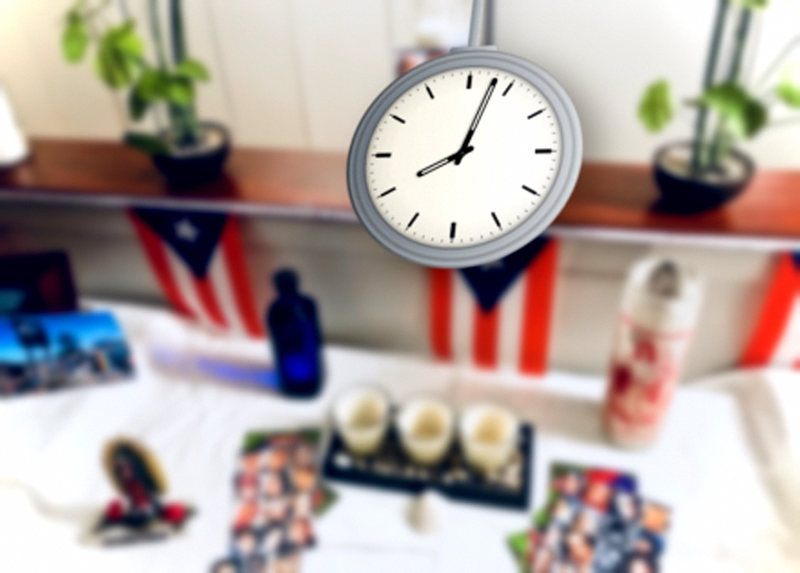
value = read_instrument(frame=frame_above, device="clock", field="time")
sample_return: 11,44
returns 8,03
